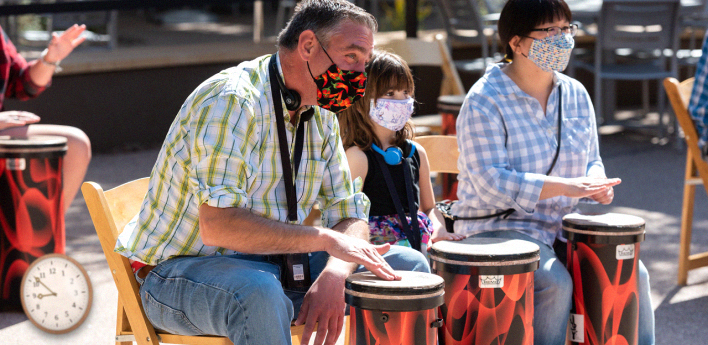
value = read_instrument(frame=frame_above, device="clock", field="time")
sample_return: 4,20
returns 8,52
